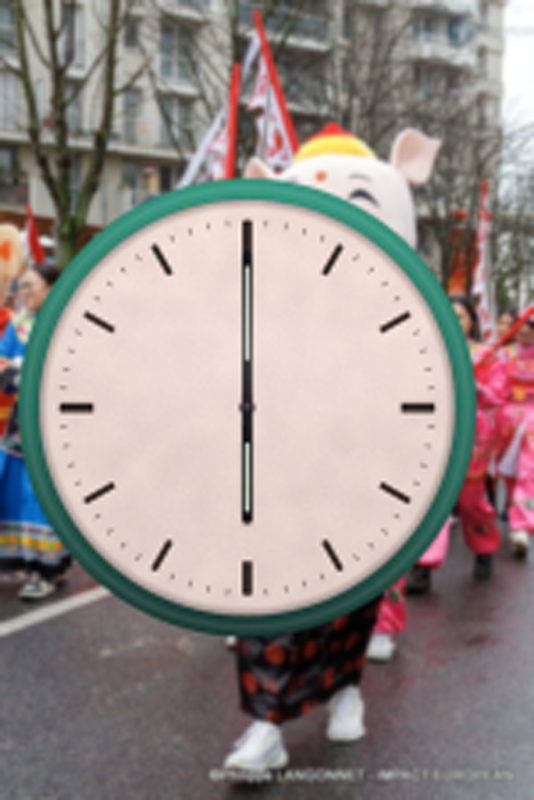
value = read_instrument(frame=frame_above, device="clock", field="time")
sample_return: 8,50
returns 6,00
